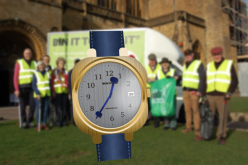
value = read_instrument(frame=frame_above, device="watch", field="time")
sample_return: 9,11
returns 12,36
